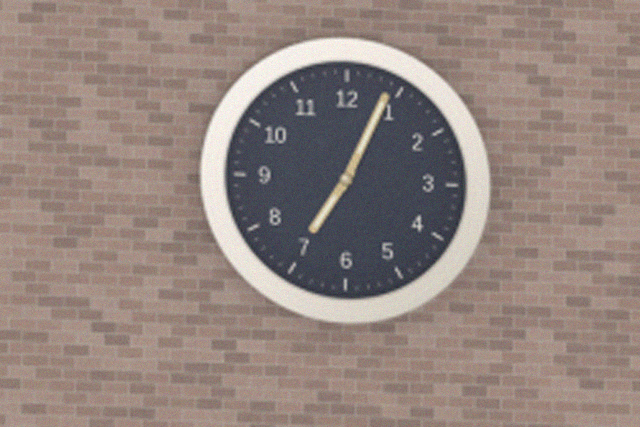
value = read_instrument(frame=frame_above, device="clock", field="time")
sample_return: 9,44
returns 7,04
